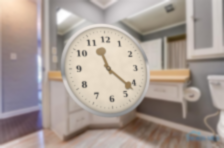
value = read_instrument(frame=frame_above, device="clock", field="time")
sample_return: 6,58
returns 11,22
